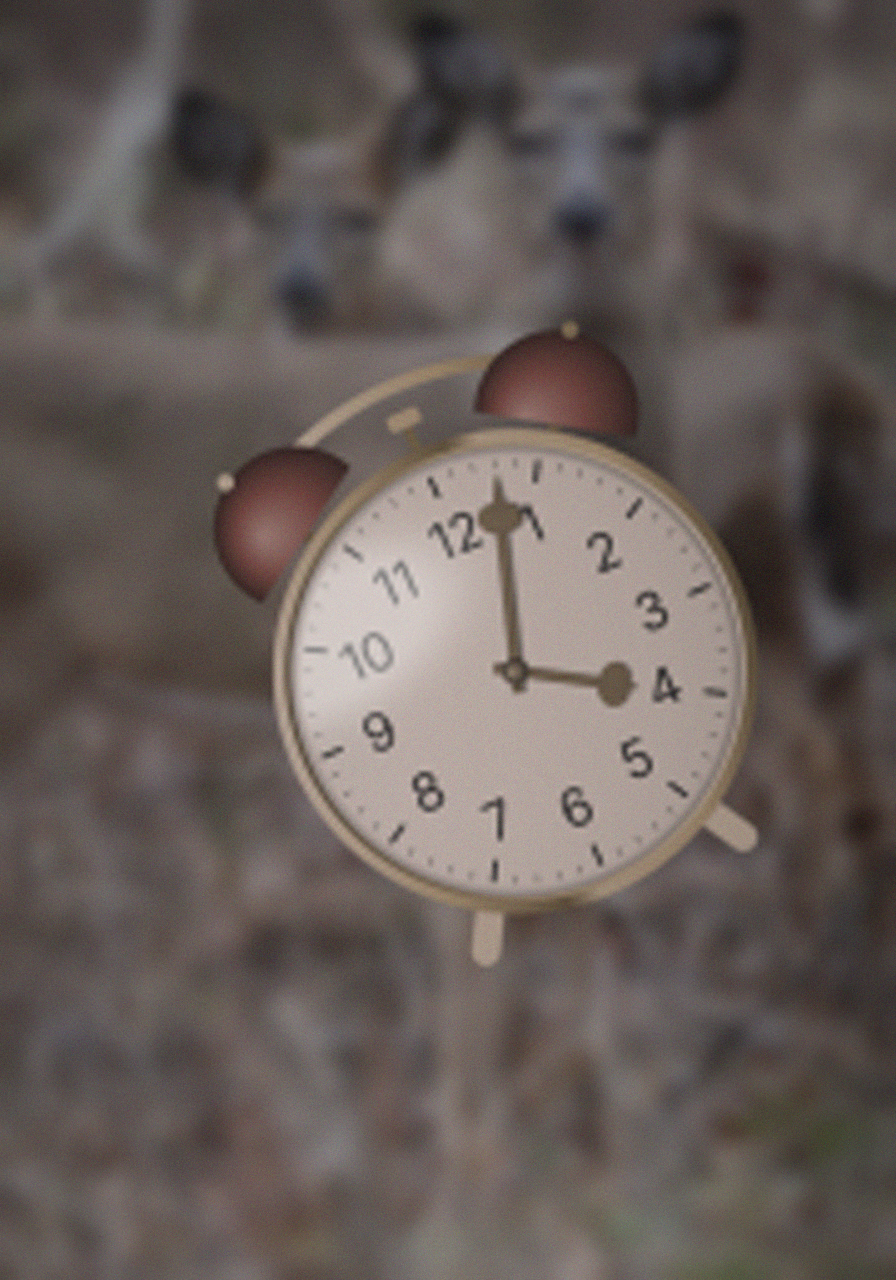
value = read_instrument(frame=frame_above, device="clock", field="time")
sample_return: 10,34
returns 4,03
